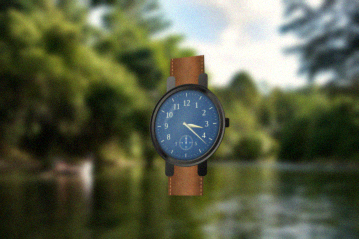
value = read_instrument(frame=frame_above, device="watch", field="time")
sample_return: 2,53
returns 3,22
